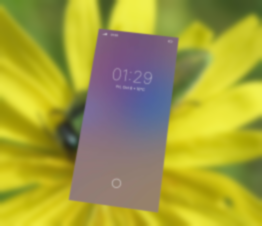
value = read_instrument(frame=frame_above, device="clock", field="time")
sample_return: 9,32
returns 1,29
